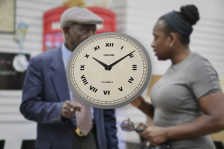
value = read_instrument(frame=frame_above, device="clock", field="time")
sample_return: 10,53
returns 10,09
